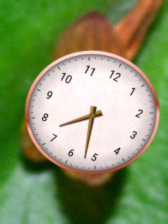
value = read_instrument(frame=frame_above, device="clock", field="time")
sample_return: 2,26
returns 7,27
